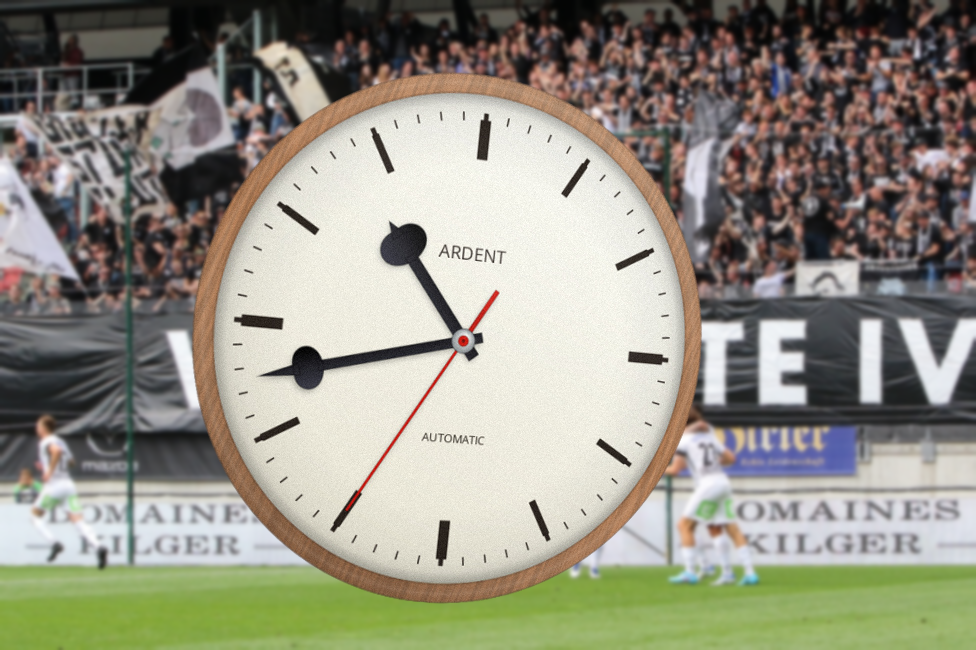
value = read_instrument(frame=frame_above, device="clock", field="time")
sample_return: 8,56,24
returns 10,42,35
